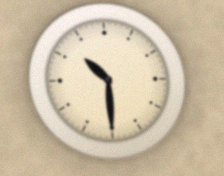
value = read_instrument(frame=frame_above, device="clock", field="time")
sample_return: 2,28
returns 10,30
